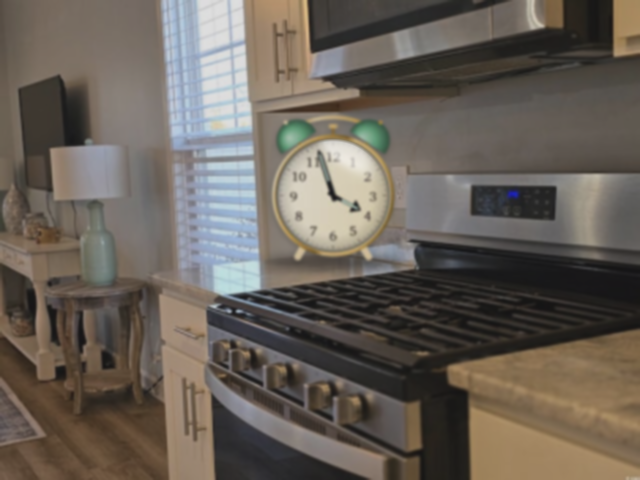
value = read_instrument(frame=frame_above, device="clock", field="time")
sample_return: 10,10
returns 3,57
